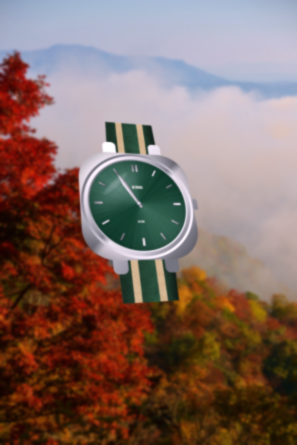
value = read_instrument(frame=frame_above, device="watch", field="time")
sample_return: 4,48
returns 10,55
